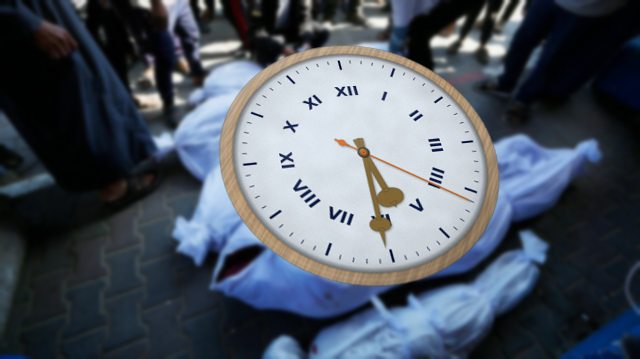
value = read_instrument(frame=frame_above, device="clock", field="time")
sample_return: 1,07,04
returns 5,30,21
